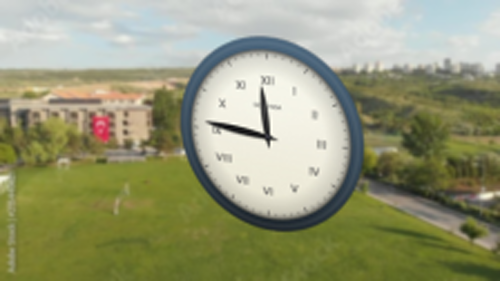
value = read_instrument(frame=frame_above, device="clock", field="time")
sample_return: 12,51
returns 11,46
